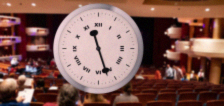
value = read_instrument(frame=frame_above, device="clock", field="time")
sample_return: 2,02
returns 11,27
